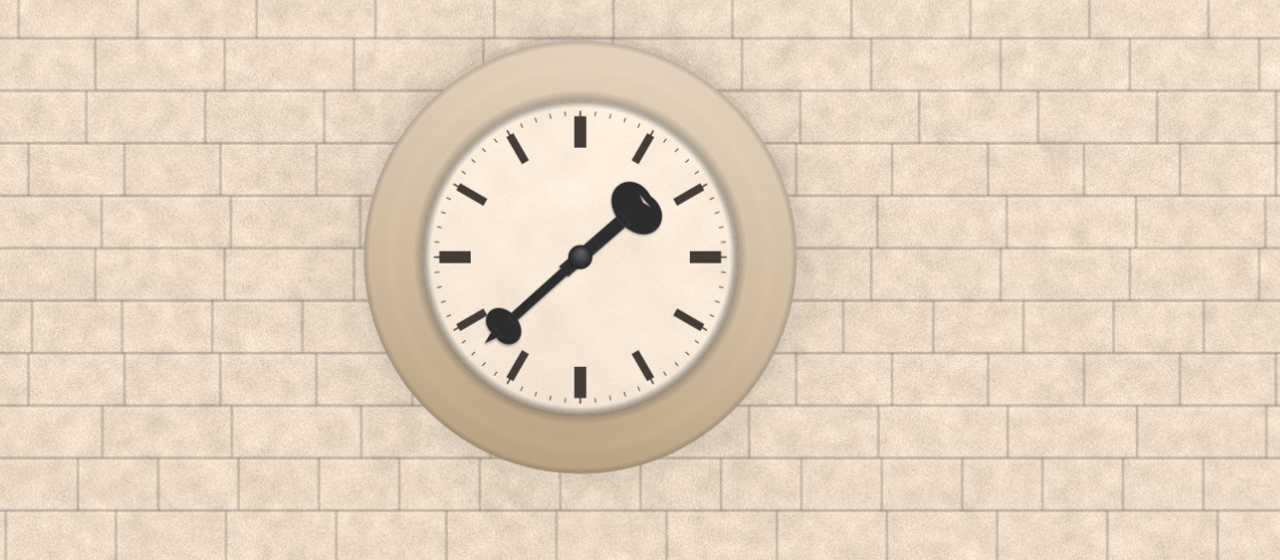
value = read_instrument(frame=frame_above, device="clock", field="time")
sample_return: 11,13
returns 1,38
